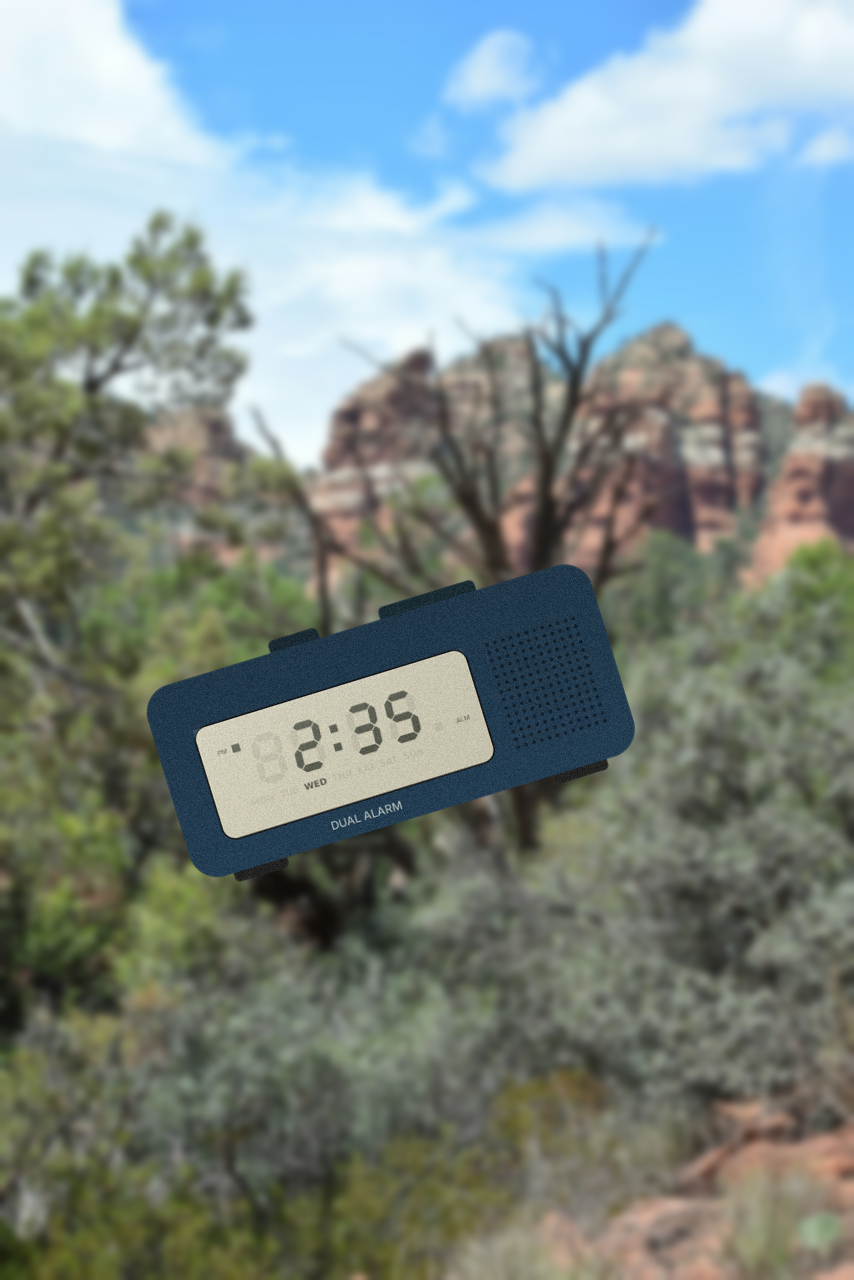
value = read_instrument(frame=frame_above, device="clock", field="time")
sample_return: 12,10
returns 2,35
